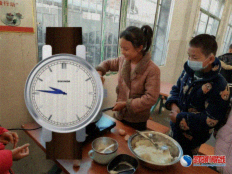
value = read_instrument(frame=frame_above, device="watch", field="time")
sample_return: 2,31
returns 9,46
